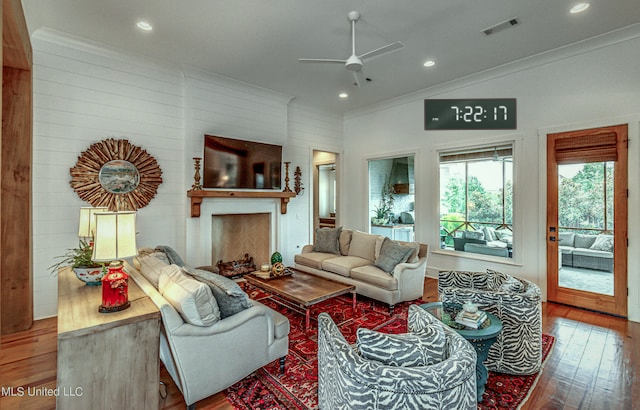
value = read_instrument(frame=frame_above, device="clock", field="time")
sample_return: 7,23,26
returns 7,22,17
